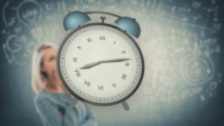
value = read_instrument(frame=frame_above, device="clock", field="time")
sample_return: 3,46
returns 8,13
